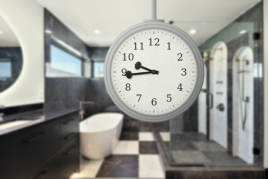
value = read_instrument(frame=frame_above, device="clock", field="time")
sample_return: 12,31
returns 9,44
